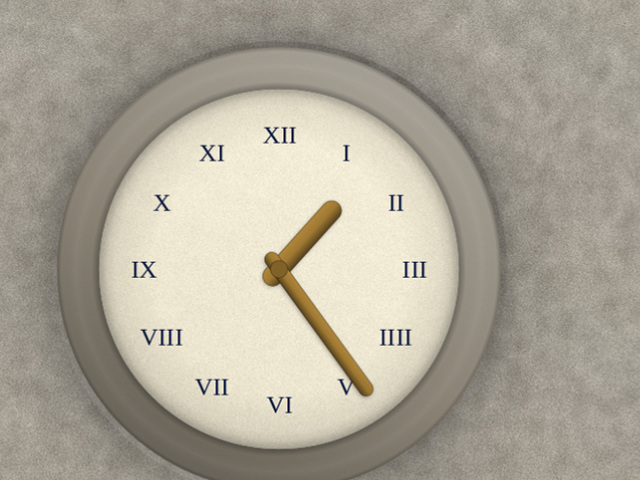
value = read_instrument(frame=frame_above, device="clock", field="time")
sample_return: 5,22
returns 1,24
